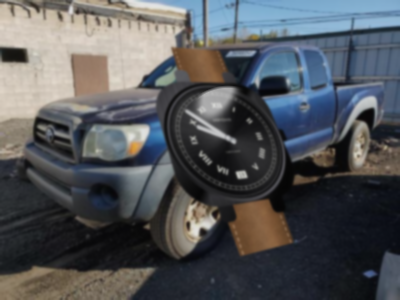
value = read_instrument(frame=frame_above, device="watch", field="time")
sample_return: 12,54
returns 9,52
